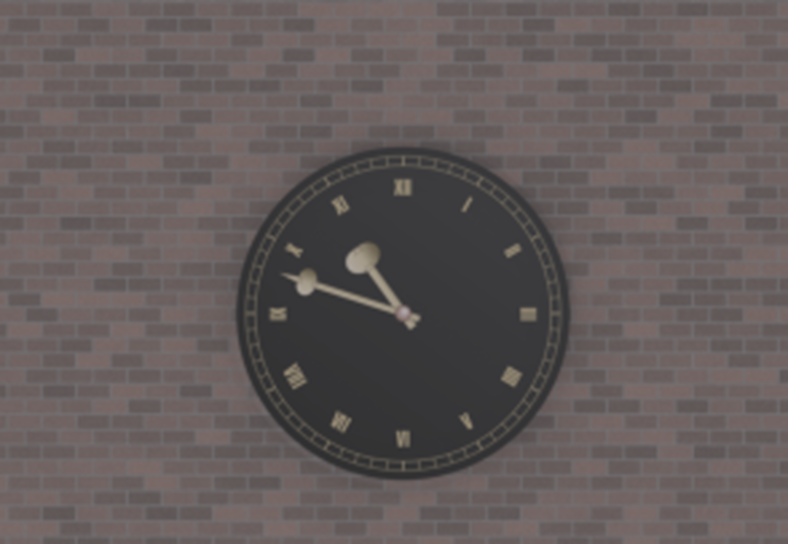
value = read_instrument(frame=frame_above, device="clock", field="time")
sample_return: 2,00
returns 10,48
